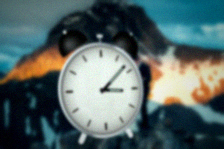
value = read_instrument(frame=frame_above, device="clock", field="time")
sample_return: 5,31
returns 3,08
